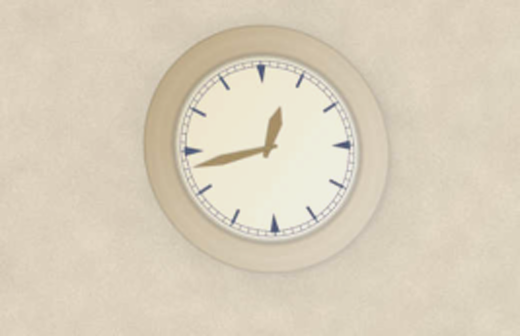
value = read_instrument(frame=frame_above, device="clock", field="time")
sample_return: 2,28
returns 12,43
